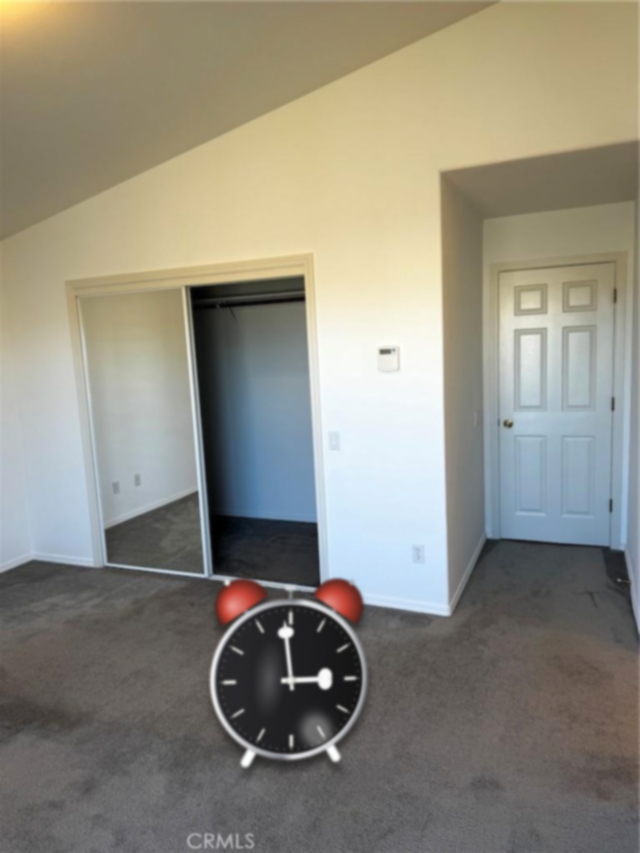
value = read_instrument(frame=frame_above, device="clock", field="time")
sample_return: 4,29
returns 2,59
